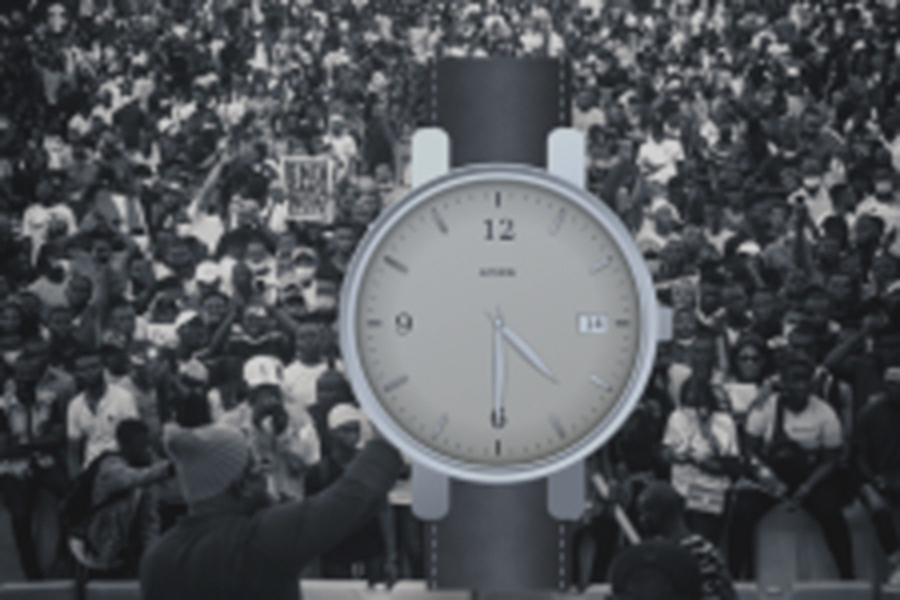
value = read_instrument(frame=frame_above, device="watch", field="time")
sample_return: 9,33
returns 4,30
